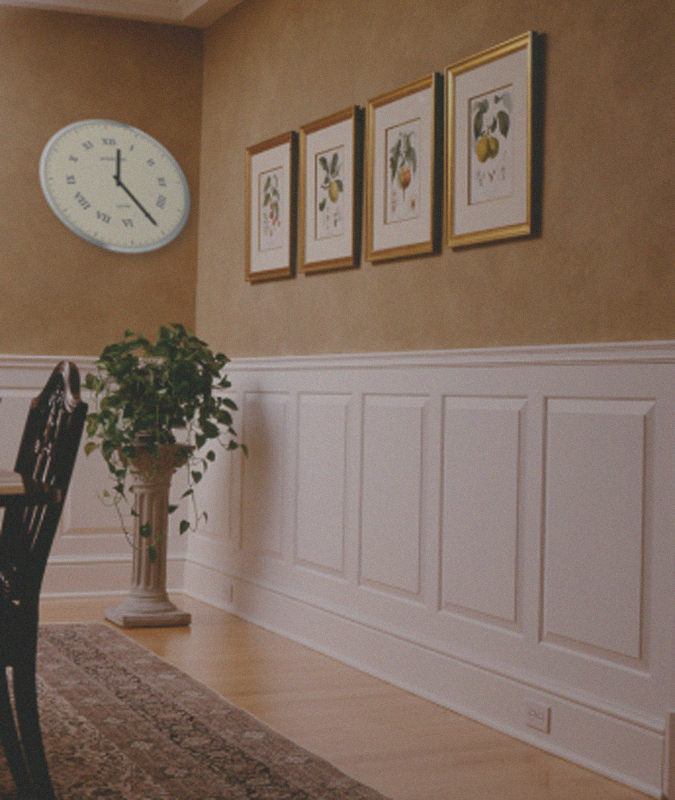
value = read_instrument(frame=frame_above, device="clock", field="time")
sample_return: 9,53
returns 12,25
